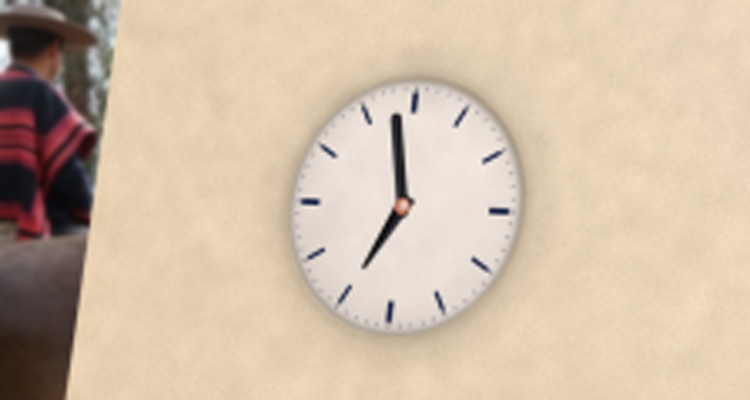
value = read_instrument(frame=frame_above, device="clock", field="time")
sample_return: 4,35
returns 6,58
